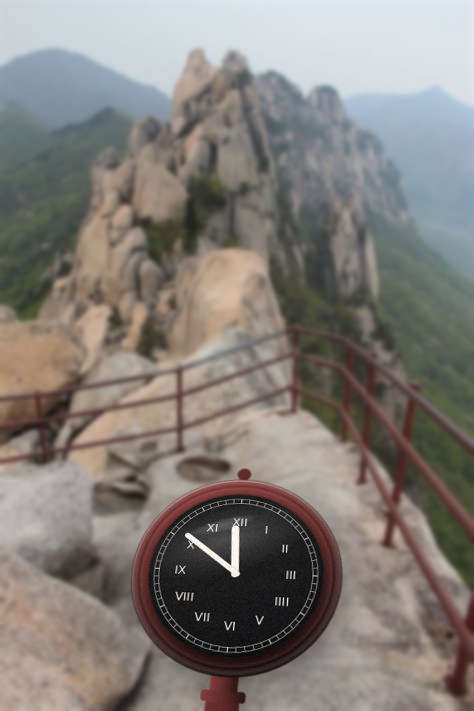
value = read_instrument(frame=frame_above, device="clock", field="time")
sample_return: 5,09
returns 11,51
